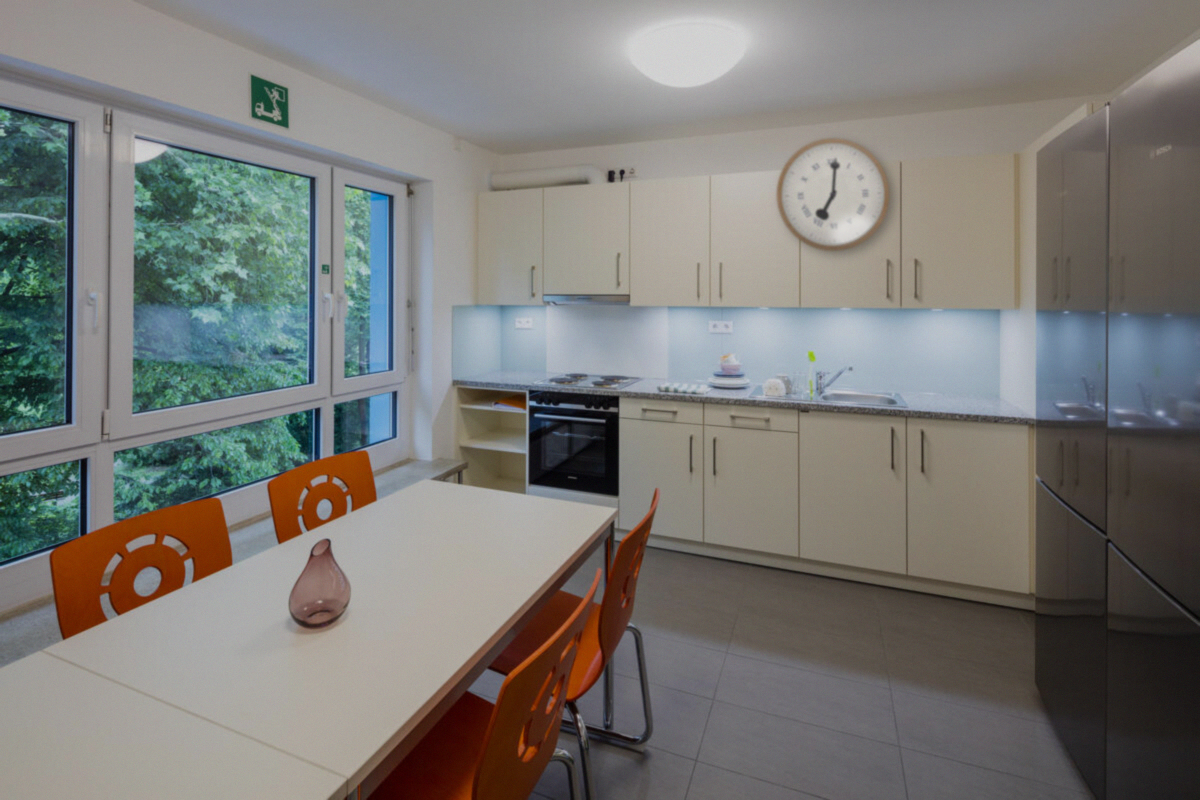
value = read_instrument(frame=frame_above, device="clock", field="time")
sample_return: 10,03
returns 7,01
